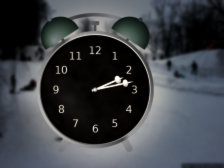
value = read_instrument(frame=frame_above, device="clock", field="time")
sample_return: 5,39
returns 2,13
